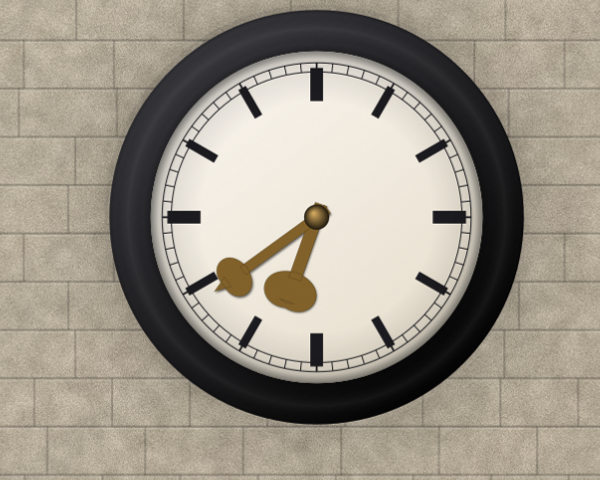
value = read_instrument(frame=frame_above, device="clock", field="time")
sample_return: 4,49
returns 6,39
